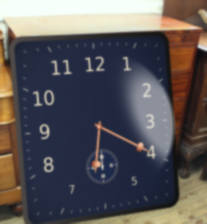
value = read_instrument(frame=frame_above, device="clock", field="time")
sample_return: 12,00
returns 6,20
